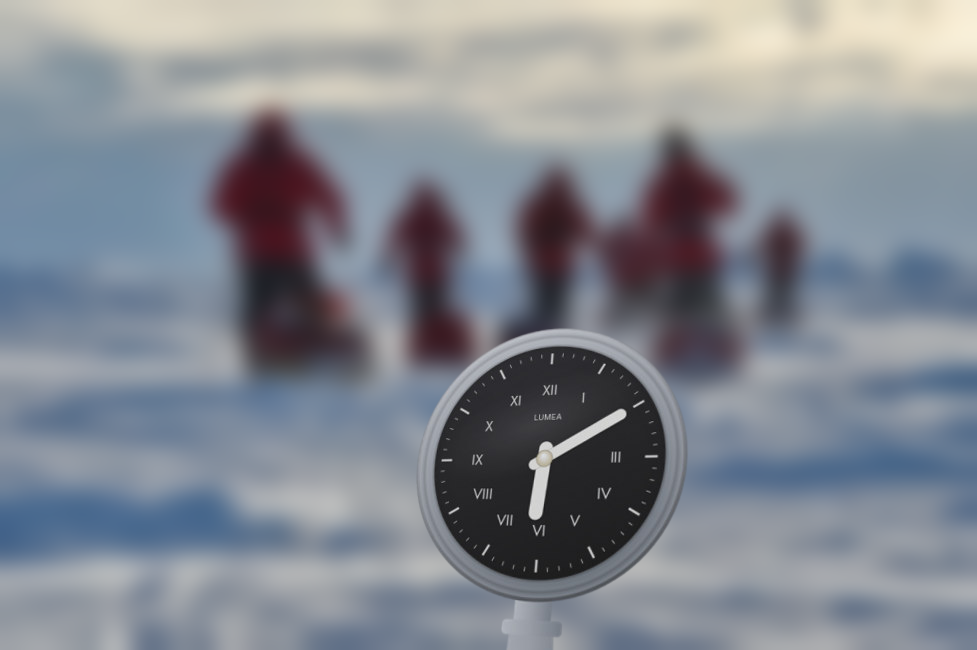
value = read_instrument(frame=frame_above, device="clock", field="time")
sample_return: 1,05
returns 6,10
